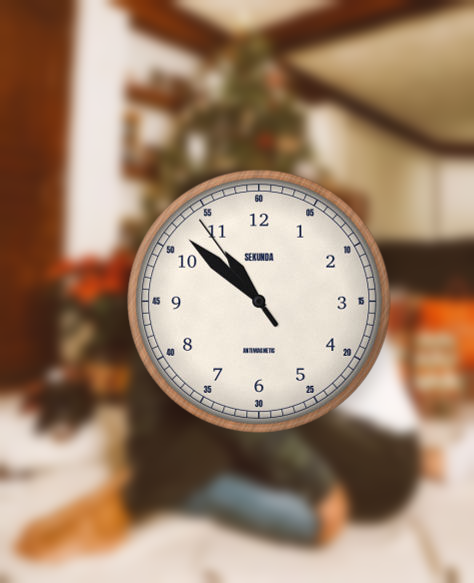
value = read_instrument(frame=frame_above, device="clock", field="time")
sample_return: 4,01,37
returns 10,51,54
